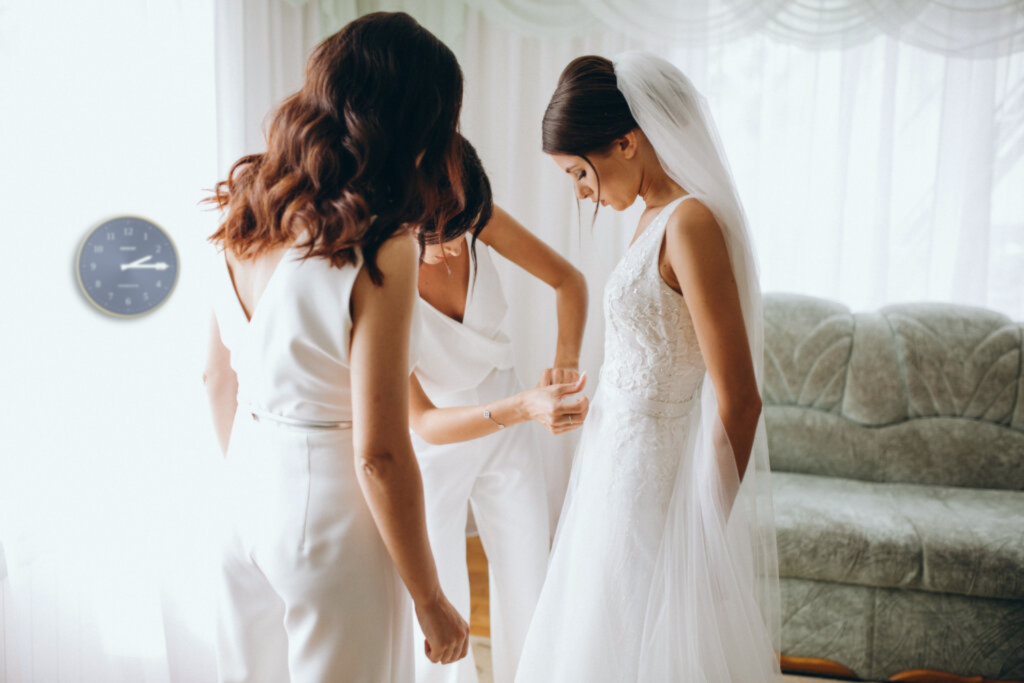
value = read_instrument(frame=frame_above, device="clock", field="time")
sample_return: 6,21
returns 2,15
